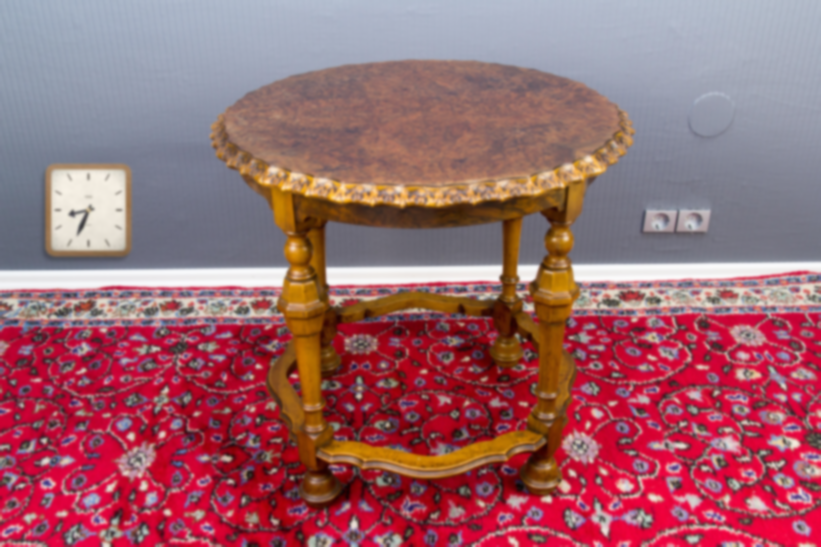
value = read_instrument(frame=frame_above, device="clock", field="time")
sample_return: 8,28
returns 8,34
